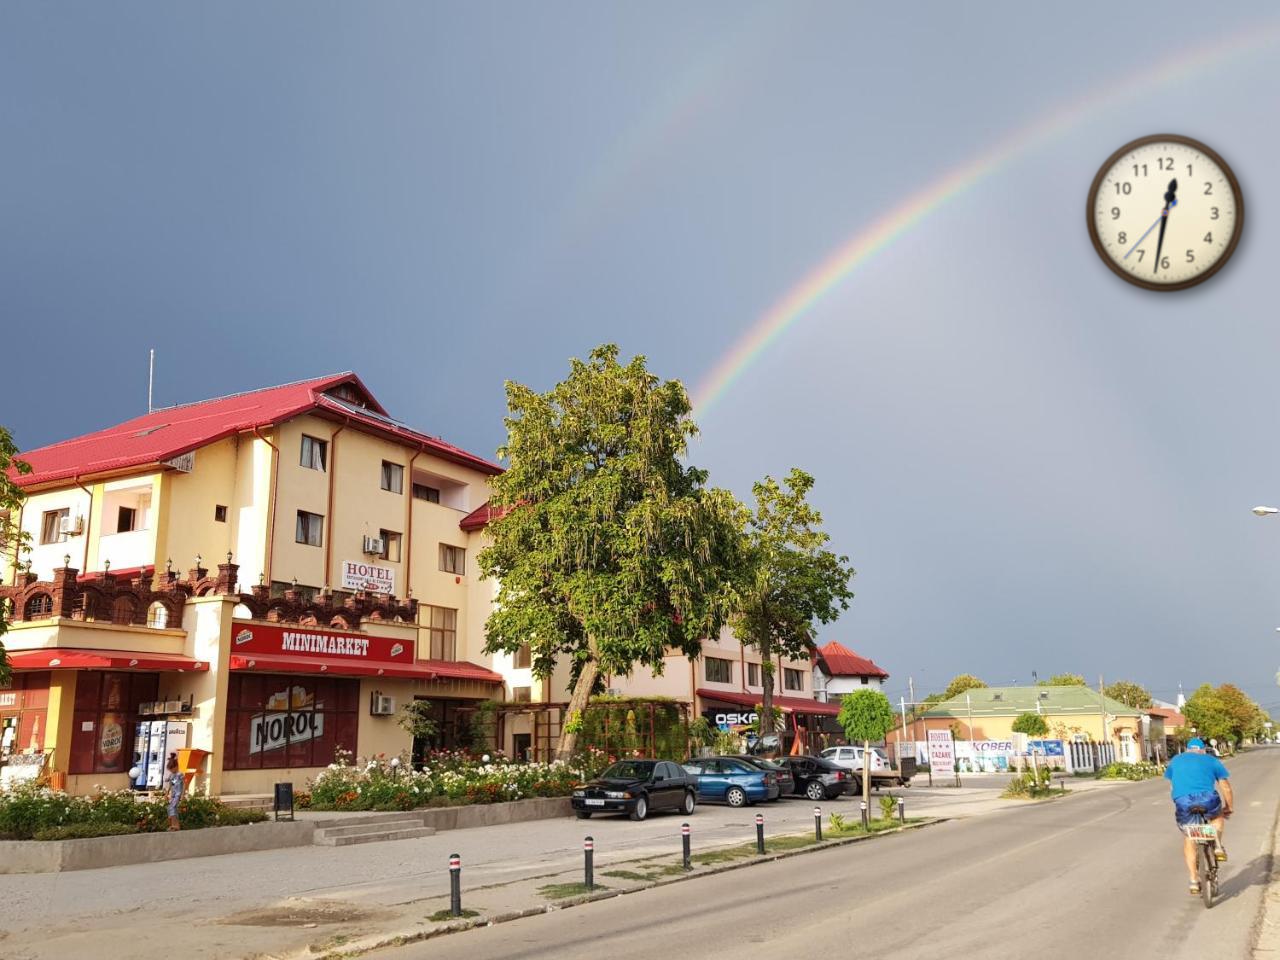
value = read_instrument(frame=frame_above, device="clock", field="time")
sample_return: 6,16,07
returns 12,31,37
